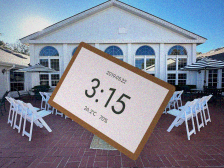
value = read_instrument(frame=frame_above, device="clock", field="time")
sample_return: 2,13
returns 3,15
